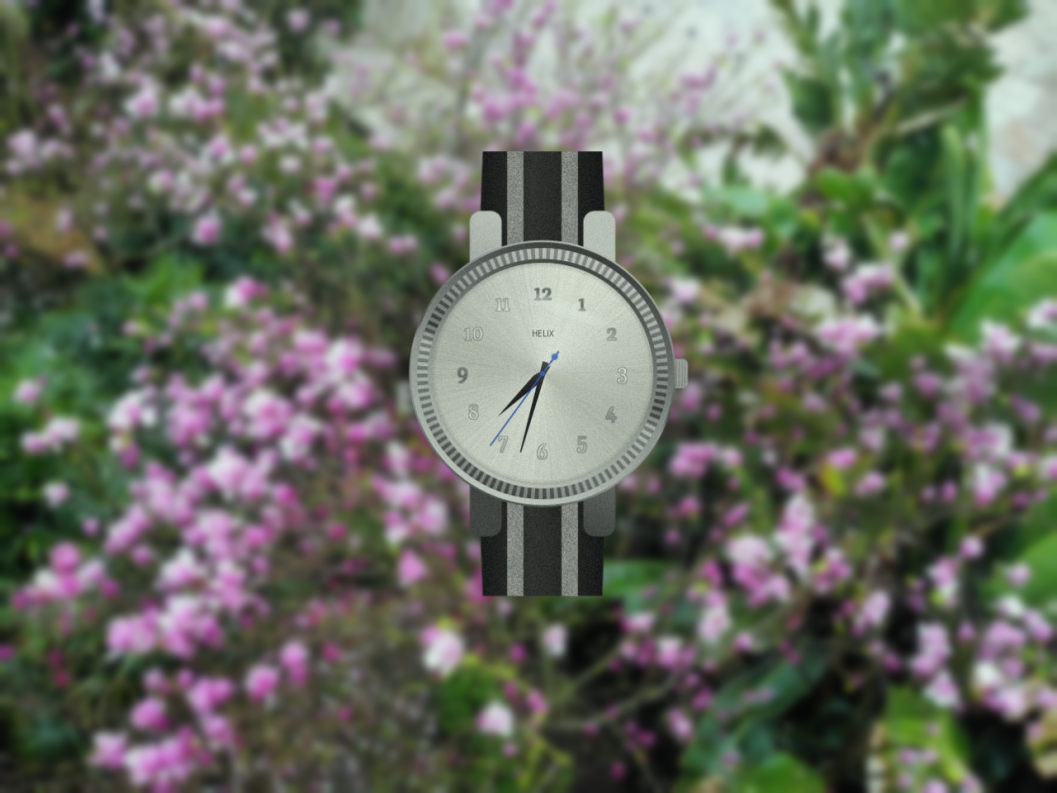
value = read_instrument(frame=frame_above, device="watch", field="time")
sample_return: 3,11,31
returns 7,32,36
